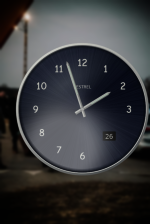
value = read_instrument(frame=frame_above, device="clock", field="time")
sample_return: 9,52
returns 1,57
